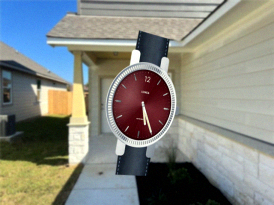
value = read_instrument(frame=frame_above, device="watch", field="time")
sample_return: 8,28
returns 5,25
